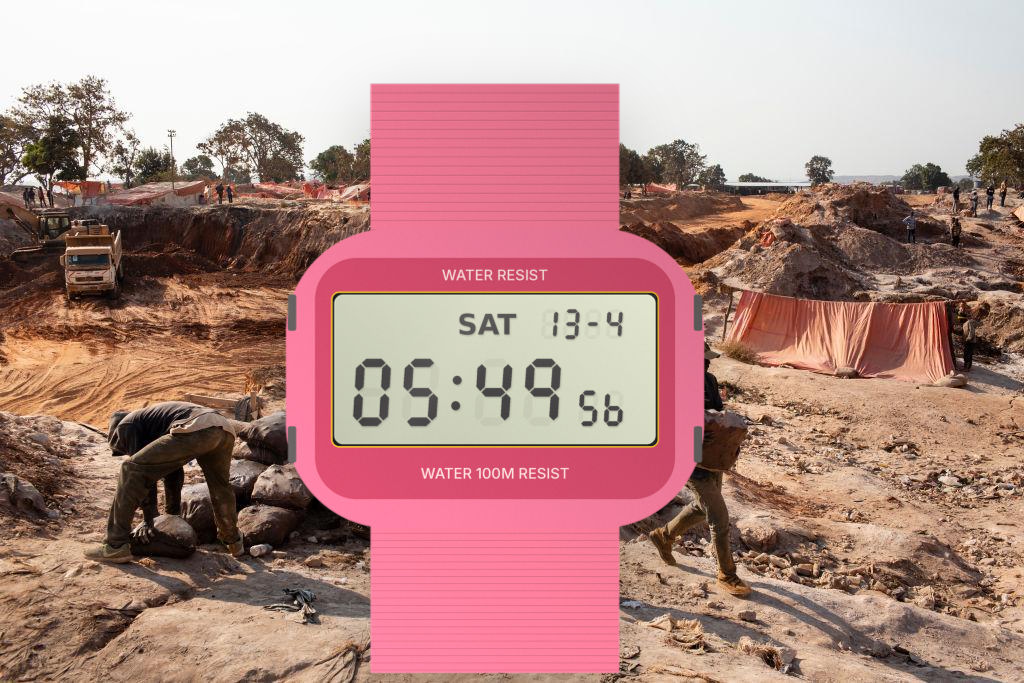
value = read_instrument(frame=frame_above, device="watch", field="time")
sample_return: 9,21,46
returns 5,49,56
